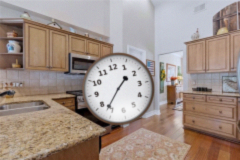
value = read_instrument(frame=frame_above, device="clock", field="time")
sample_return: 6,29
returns 1,37
